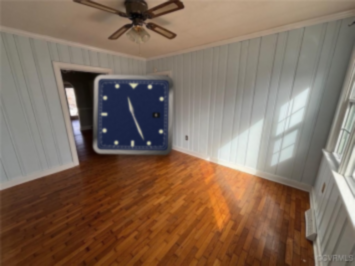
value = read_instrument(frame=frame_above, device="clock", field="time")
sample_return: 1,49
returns 11,26
